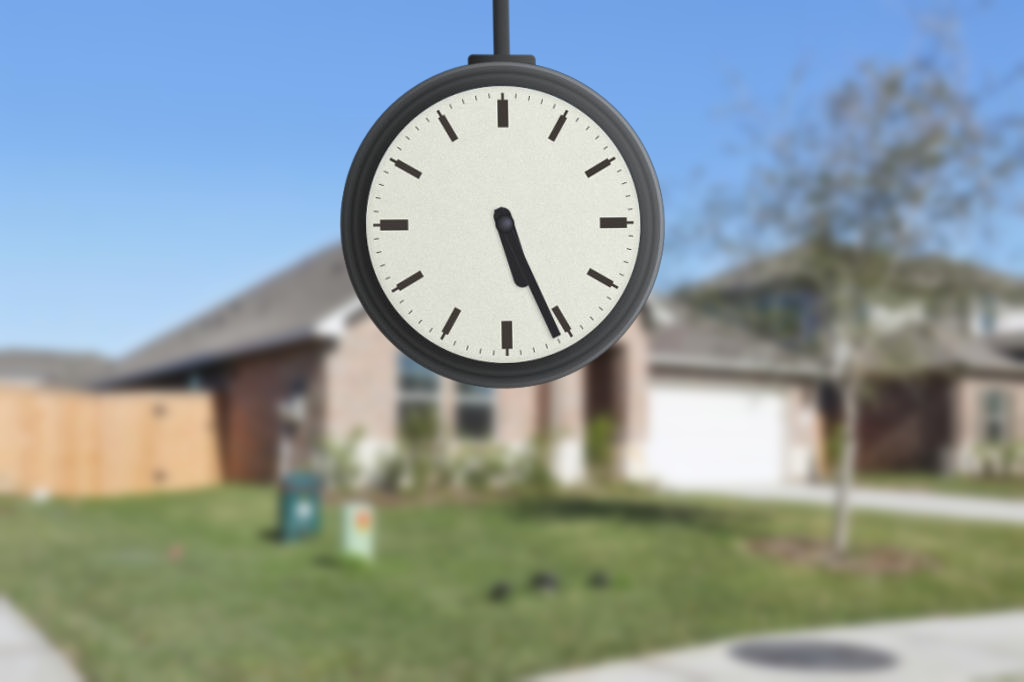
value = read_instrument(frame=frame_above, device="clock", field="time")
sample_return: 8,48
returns 5,26
